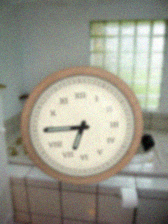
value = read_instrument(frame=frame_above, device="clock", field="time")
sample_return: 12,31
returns 6,45
